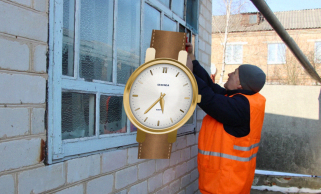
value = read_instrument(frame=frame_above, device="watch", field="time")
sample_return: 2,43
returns 5,37
